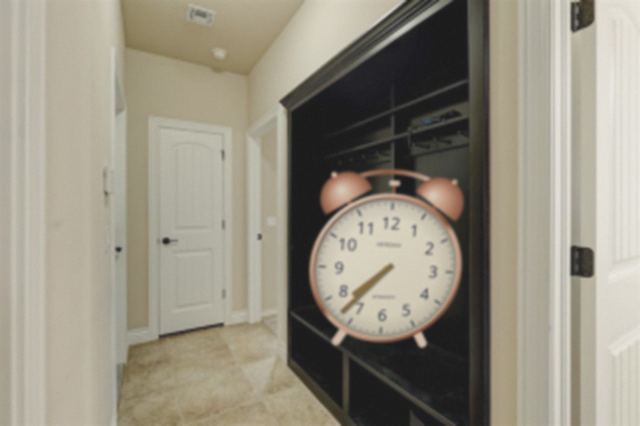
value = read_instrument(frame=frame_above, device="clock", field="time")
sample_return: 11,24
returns 7,37
